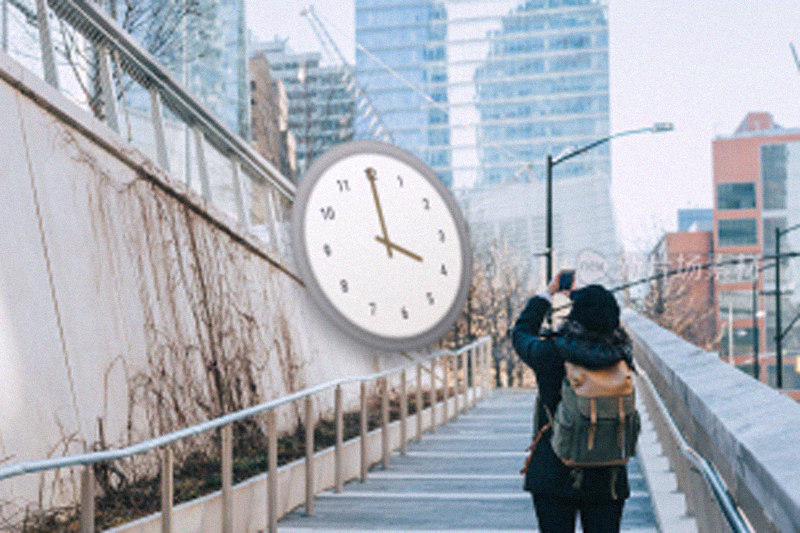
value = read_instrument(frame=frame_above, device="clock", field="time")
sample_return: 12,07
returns 4,00
